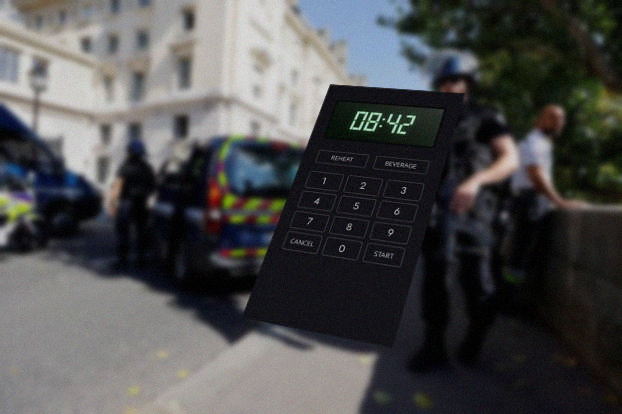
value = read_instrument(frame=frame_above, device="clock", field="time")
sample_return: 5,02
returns 8,42
